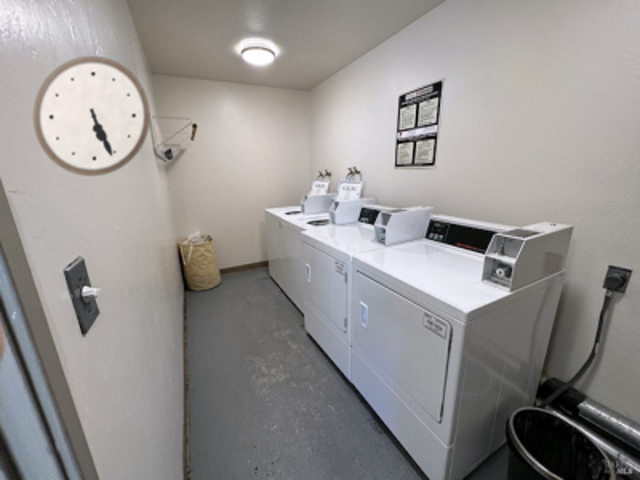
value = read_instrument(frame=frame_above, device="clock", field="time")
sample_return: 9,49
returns 5,26
